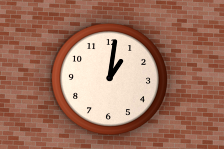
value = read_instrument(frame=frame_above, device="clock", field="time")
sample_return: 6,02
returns 1,01
